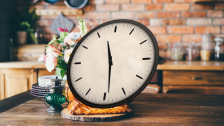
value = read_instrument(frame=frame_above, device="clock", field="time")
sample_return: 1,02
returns 11,29
